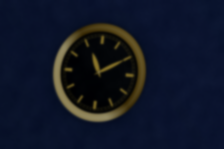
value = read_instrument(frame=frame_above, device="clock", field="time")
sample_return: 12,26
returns 11,10
